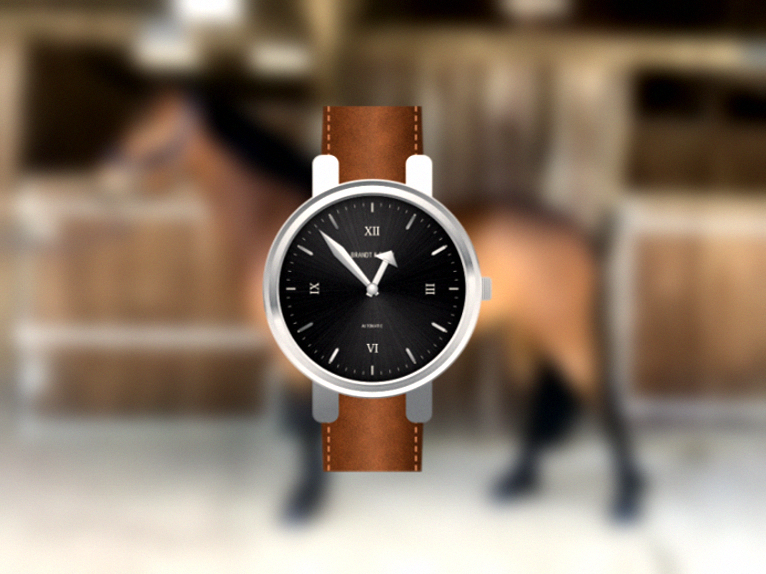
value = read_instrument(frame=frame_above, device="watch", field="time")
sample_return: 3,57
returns 12,53
